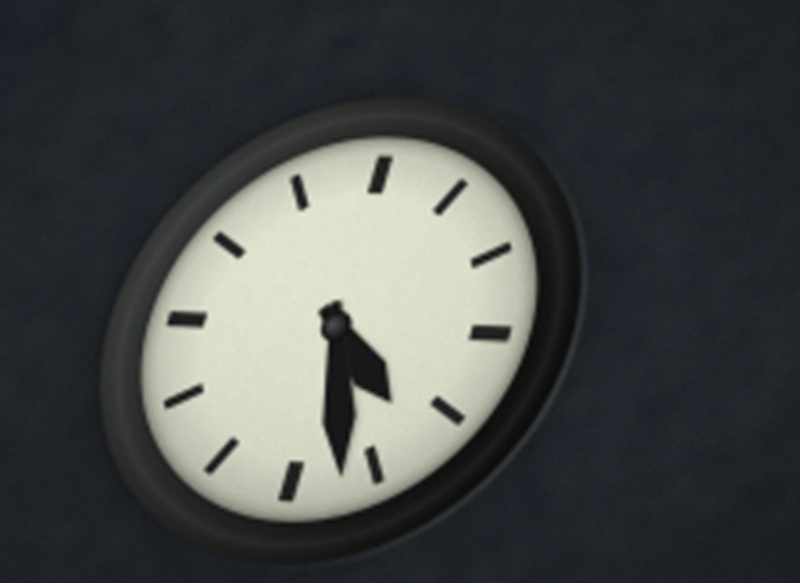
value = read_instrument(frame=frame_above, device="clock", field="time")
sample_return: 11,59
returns 4,27
